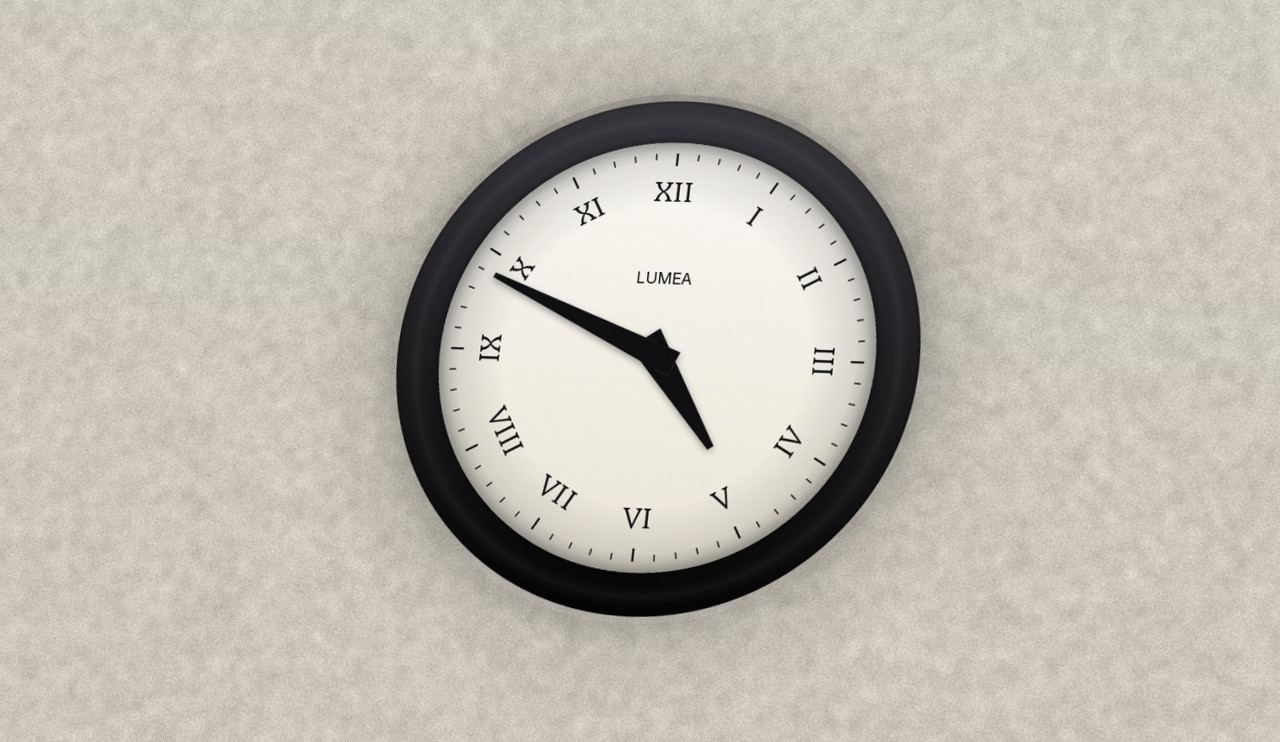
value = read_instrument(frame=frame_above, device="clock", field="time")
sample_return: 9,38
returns 4,49
